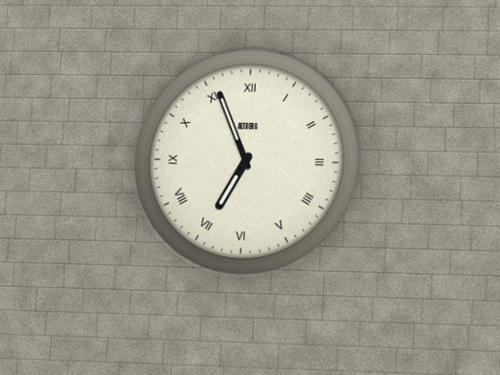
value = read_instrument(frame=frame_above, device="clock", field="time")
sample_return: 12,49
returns 6,56
